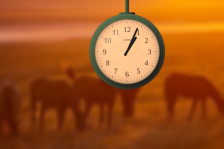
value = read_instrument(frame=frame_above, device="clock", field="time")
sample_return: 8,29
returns 1,04
